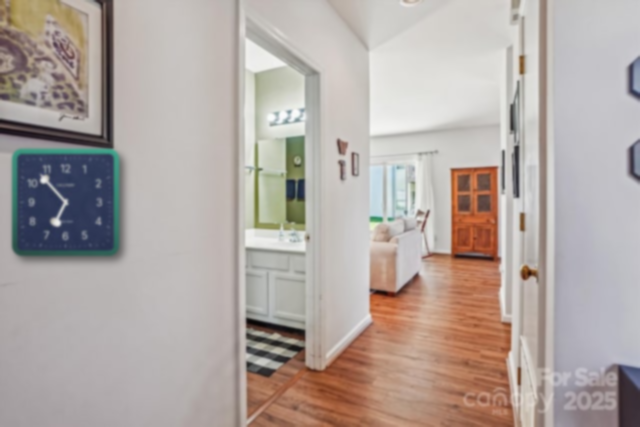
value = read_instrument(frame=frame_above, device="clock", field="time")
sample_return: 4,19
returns 6,53
